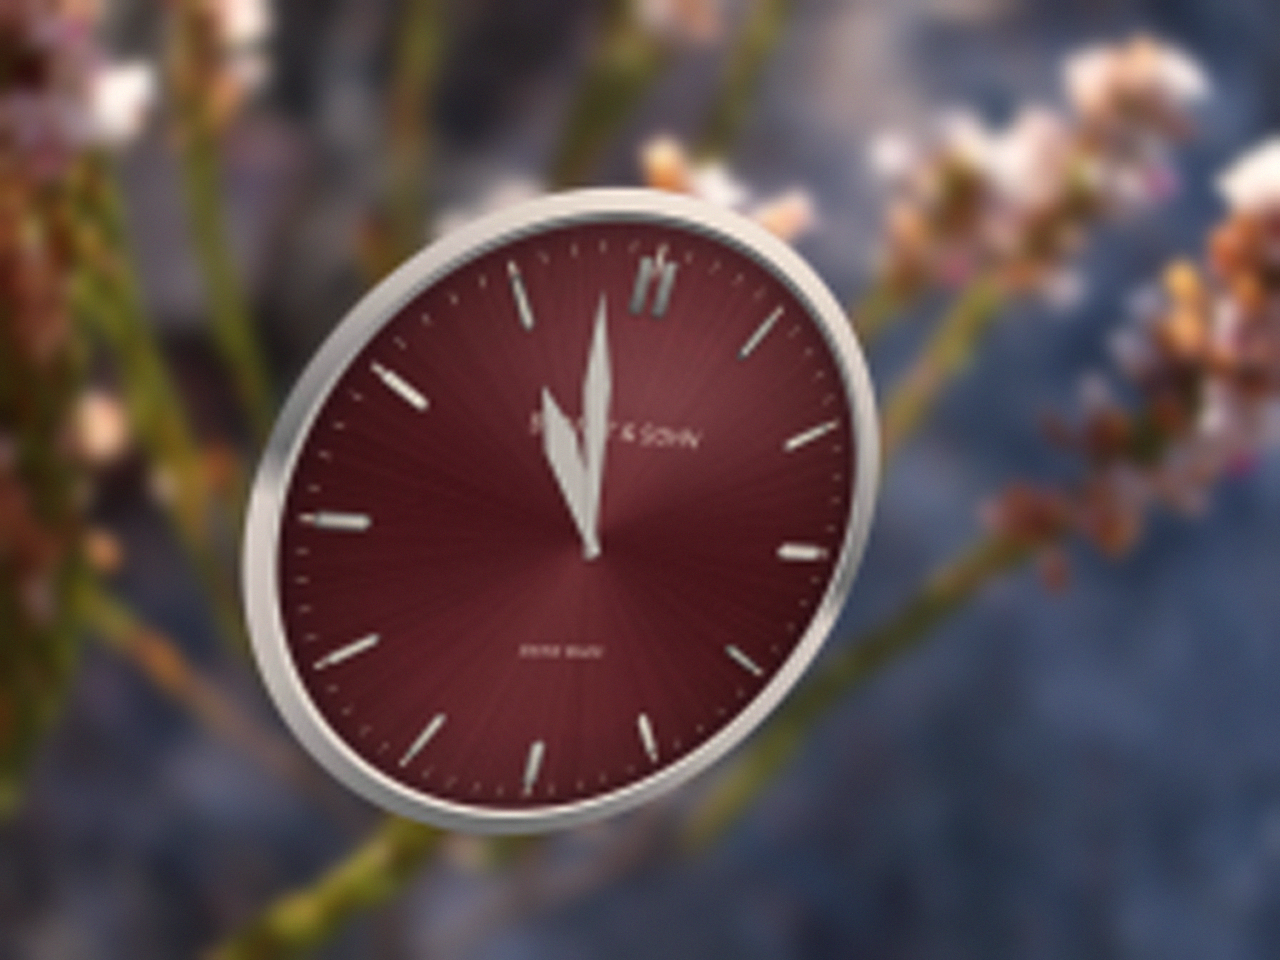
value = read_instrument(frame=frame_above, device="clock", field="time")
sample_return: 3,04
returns 10,58
